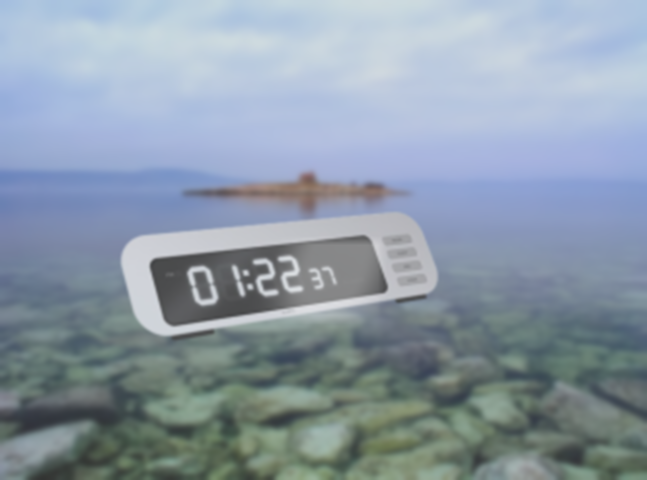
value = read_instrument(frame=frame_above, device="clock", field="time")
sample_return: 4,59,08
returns 1,22,37
